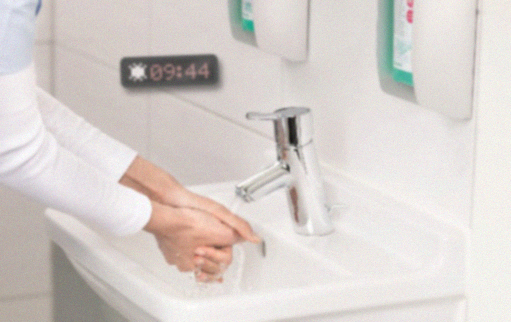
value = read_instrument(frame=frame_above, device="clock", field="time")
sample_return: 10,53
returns 9,44
